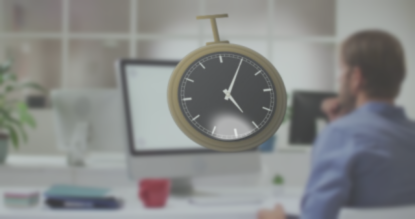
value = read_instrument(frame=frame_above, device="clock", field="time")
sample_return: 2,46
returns 5,05
